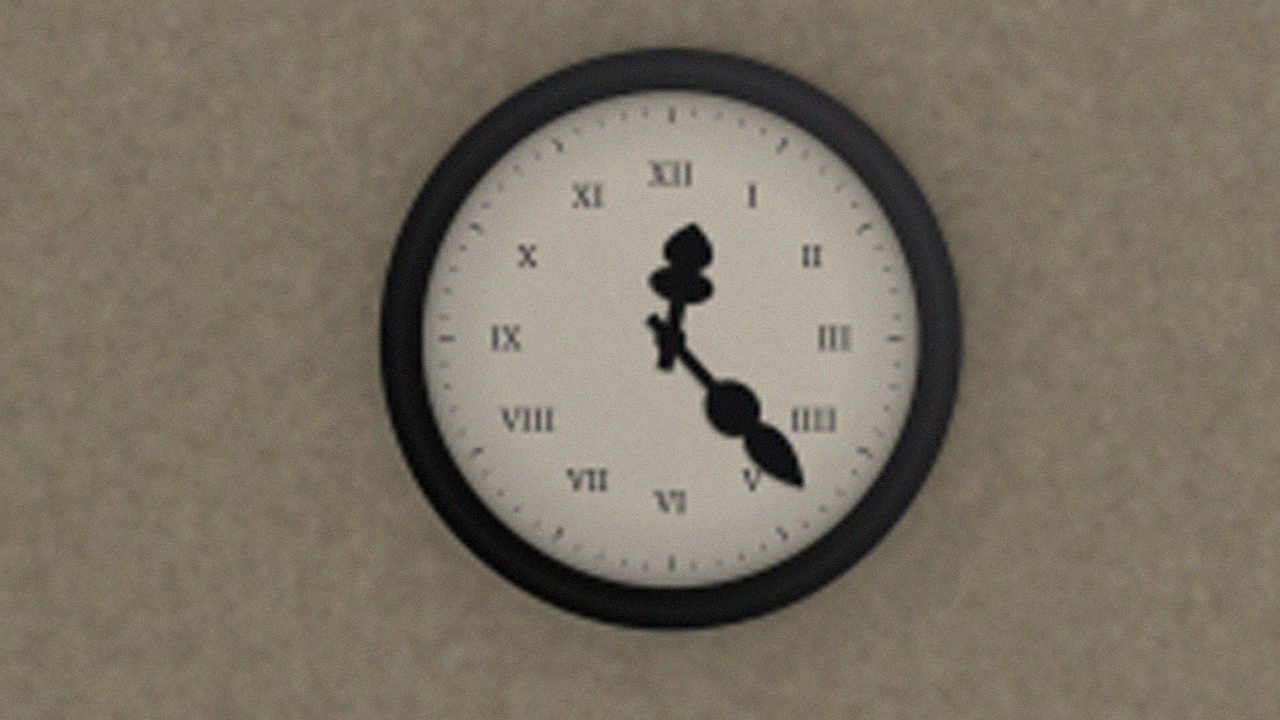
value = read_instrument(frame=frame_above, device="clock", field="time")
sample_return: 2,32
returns 12,23
